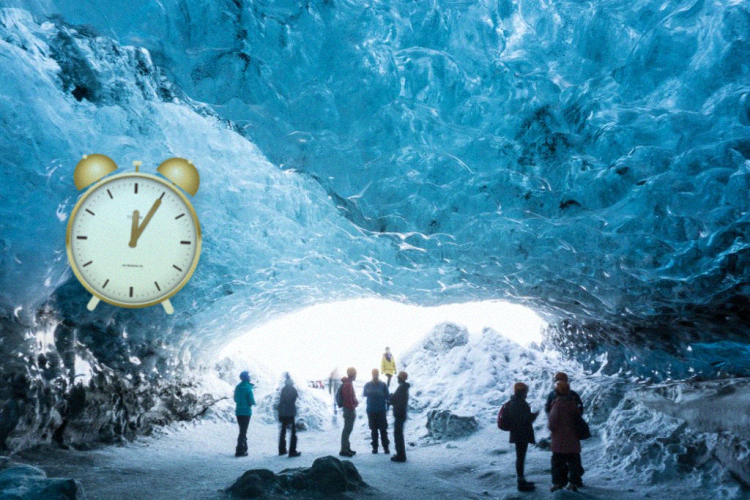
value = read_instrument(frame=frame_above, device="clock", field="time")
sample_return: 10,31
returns 12,05
